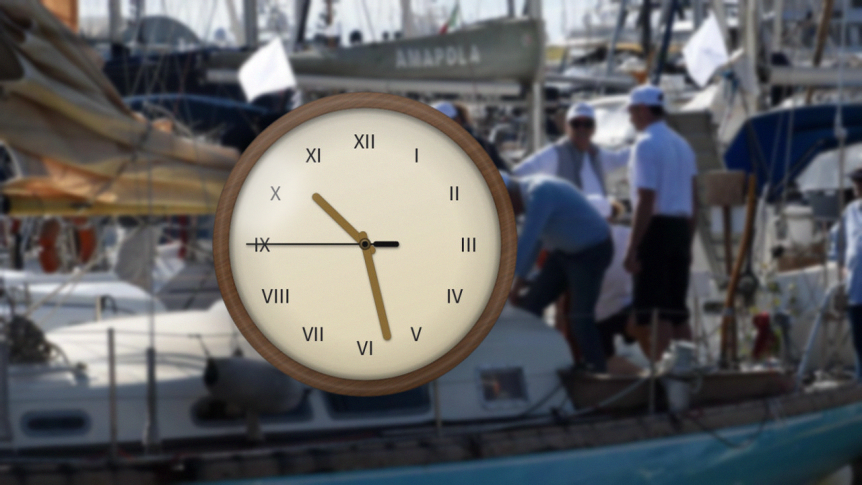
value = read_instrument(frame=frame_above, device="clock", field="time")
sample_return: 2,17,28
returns 10,27,45
